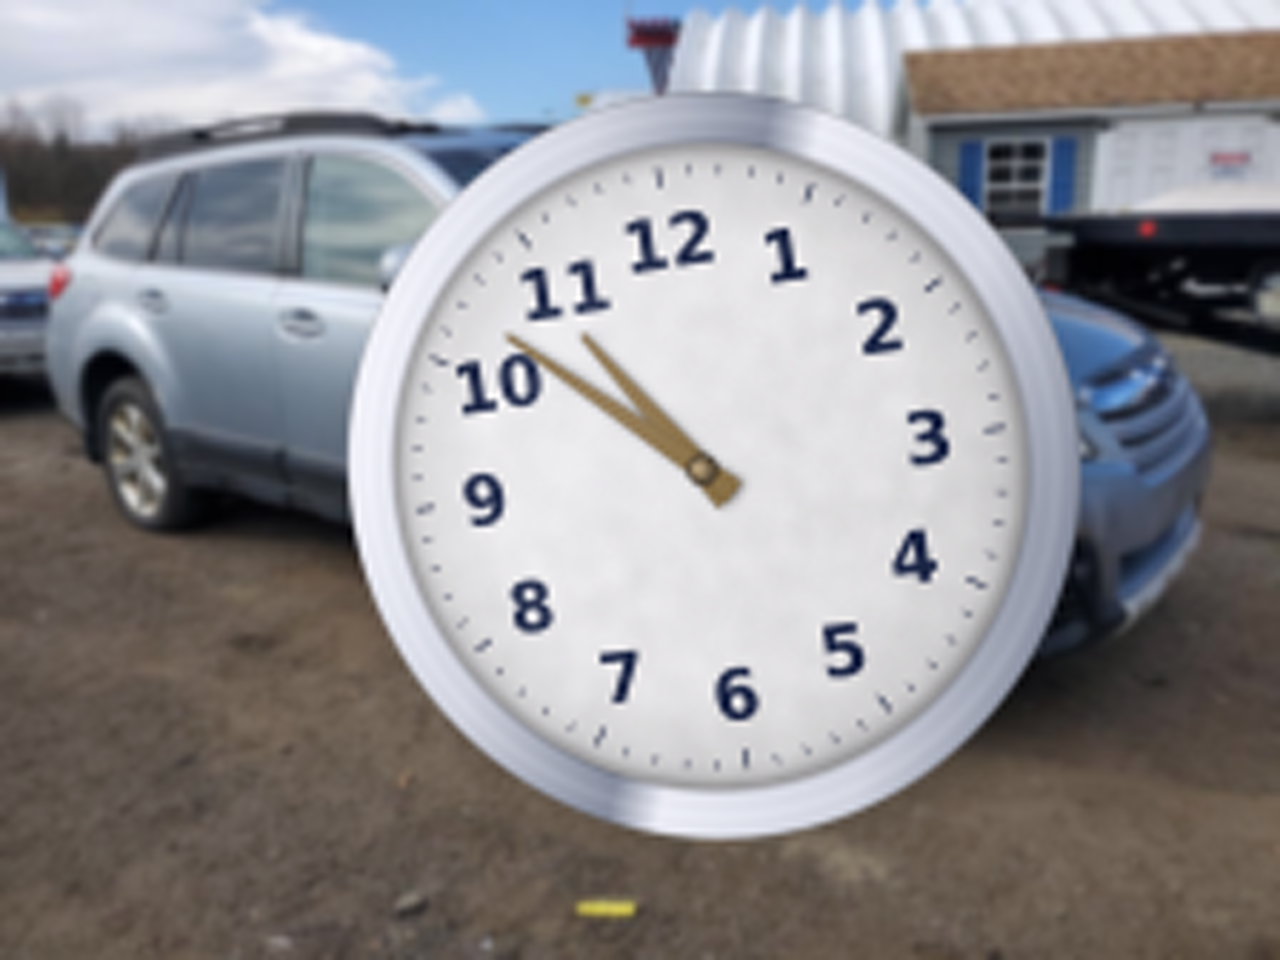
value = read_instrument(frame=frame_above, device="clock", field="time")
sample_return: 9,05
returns 10,52
